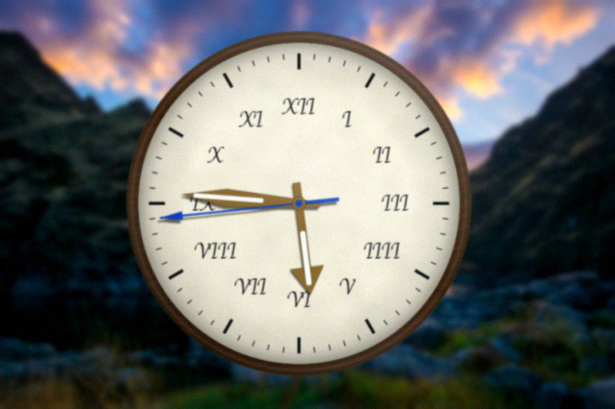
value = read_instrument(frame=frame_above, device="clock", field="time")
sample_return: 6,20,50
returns 5,45,44
